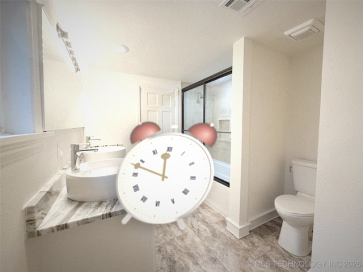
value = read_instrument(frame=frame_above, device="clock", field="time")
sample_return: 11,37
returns 11,48
